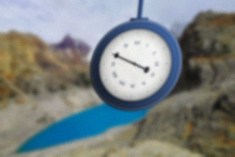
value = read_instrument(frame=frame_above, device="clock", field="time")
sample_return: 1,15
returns 3,49
